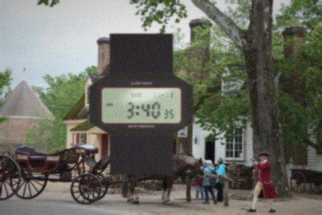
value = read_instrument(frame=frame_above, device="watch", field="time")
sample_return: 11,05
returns 3,40
